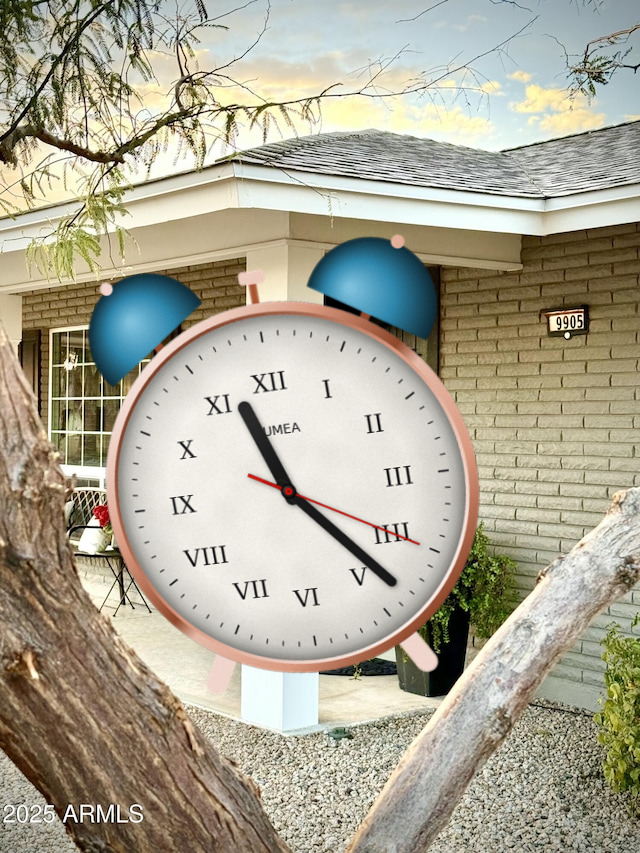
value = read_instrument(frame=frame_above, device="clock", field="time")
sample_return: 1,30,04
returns 11,23,20
